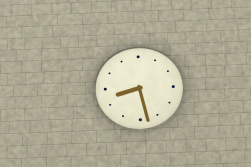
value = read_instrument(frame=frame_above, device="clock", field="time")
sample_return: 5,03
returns 8,28
